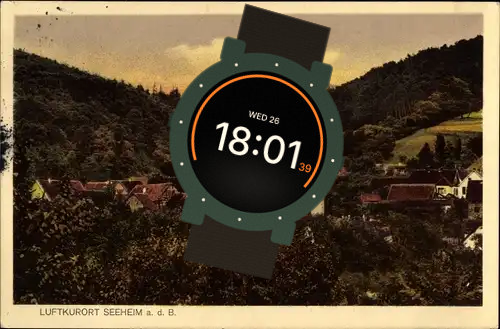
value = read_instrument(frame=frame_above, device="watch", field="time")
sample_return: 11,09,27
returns 18,01,39
